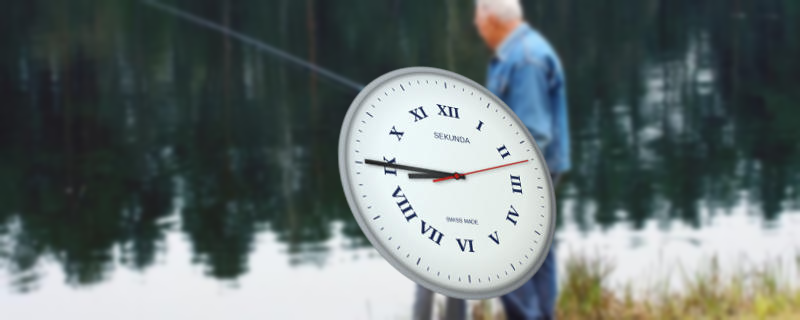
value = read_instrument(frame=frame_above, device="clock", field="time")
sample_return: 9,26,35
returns 8,45,12
